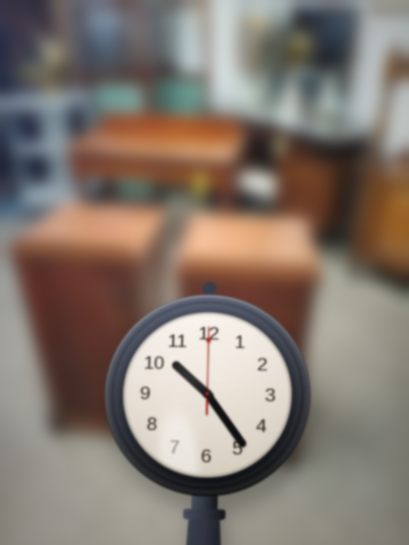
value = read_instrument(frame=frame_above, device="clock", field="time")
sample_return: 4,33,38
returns 10,24,00
